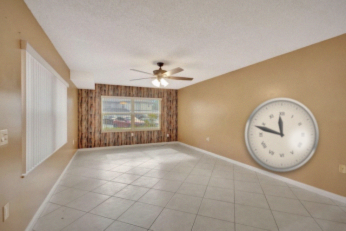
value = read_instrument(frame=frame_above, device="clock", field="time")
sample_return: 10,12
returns 11,48
